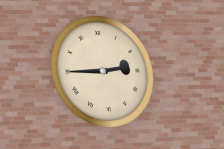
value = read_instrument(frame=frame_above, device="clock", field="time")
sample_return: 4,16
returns 2,45
